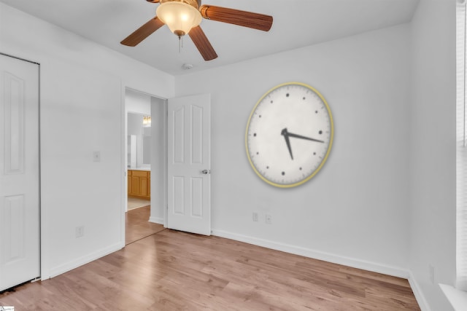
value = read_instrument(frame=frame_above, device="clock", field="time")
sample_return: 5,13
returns 5,17
